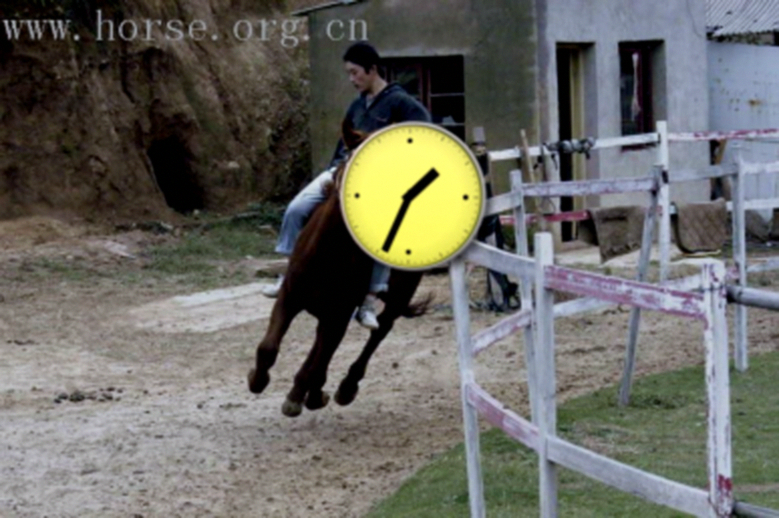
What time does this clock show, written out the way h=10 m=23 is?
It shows h=1 m=34
